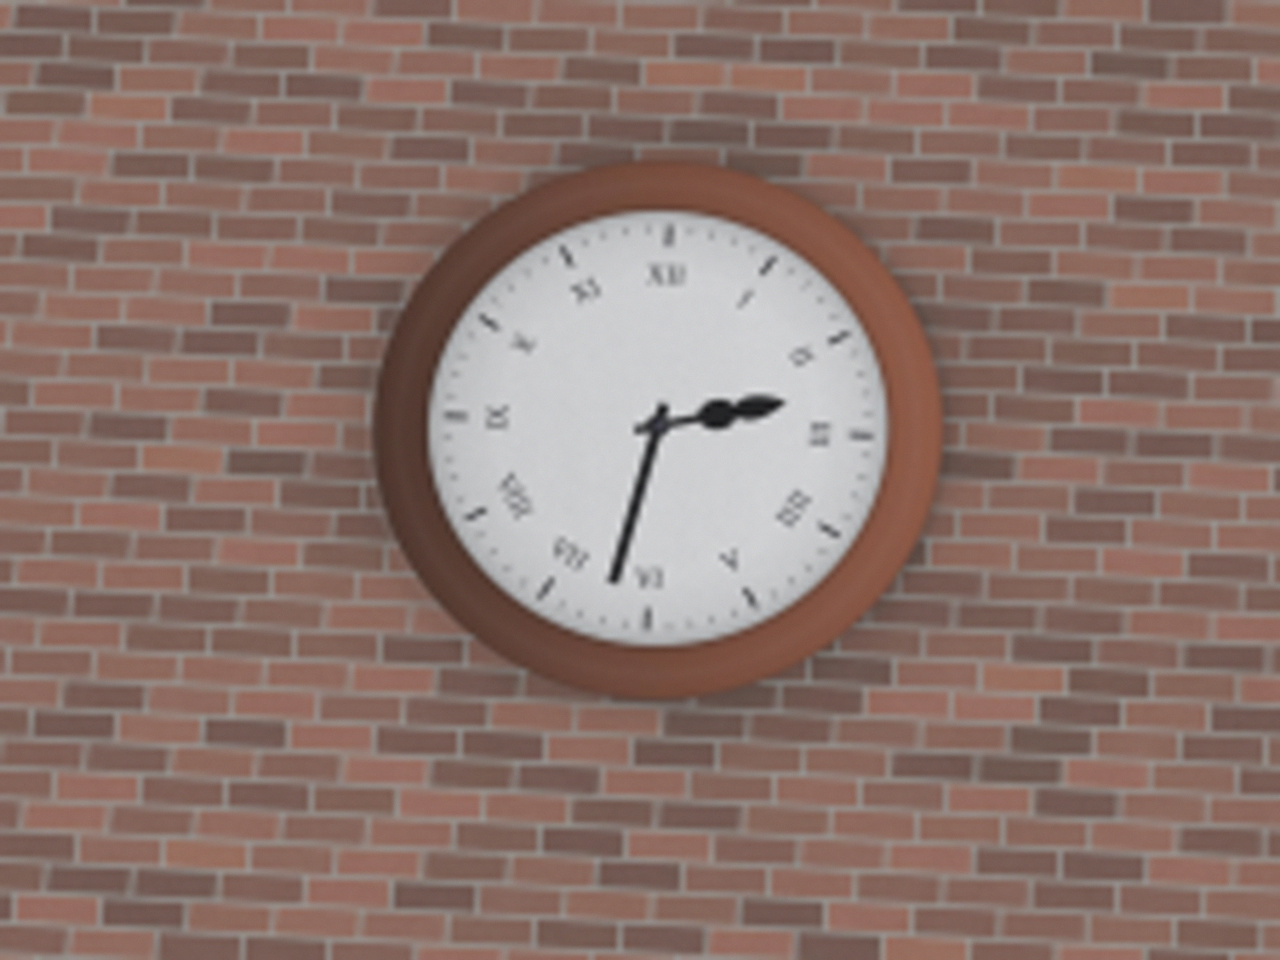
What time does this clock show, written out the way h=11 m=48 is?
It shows h=2 m=32
